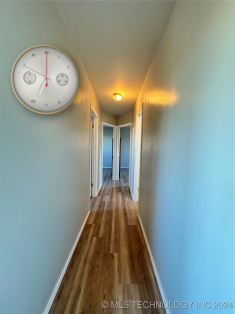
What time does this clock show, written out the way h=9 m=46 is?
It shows h=6 m=49
